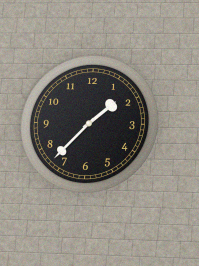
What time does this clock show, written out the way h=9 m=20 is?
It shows h=1 m=37
